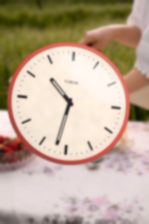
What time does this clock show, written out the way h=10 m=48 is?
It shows h=10 m=32
